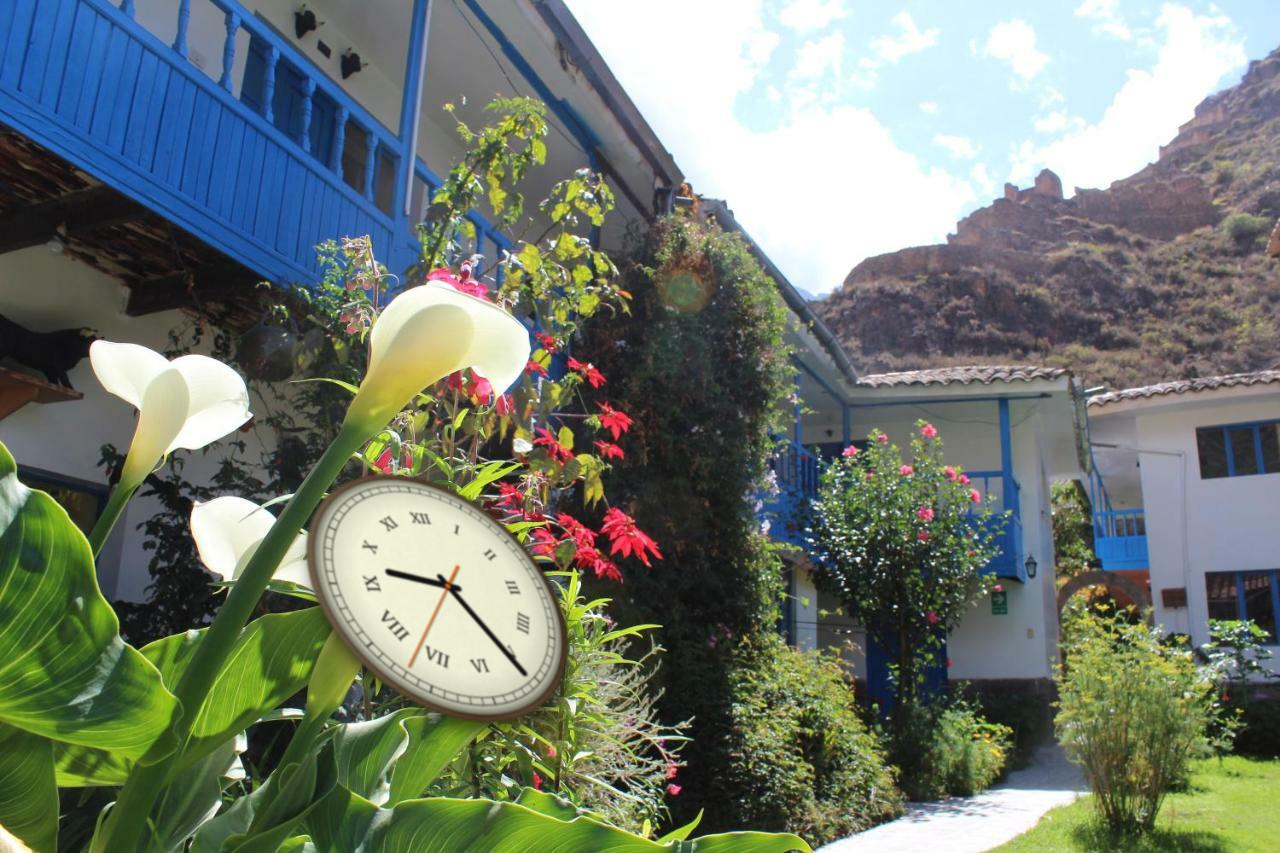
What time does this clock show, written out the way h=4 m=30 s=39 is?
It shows h=9 m=25 s=37
